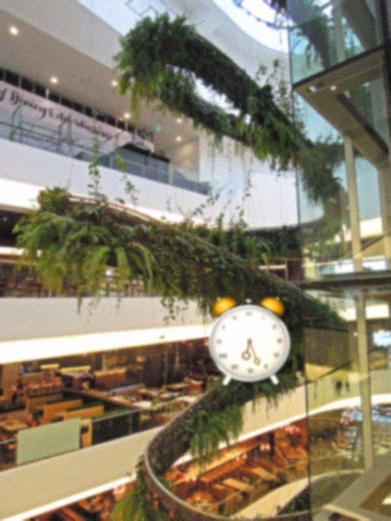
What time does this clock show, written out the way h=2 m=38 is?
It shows h=6 m=27
